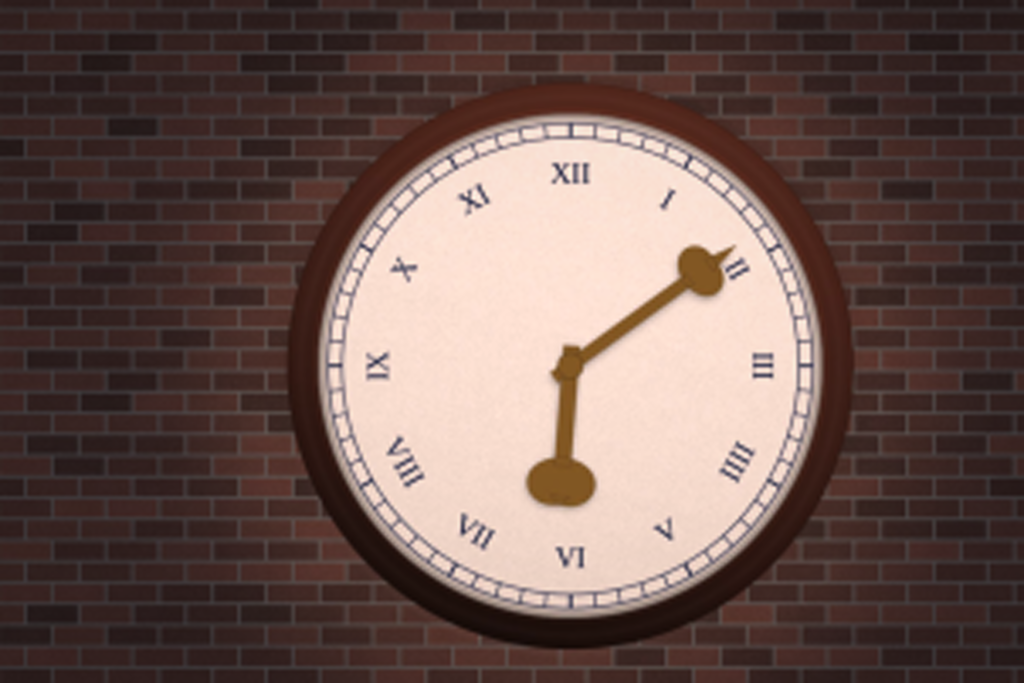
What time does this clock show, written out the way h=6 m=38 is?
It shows h=6 m=9
